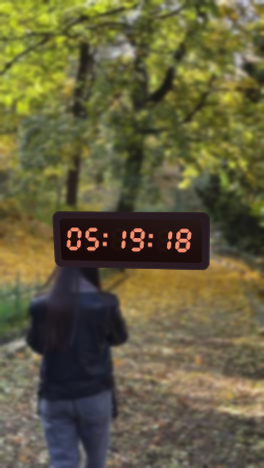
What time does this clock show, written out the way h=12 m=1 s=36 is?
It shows h=5 m=19 s=18
